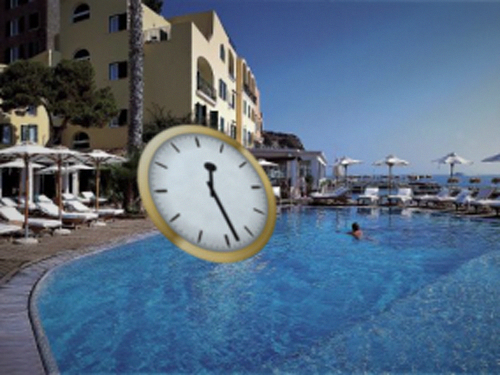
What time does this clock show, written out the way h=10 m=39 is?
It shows h=12 m=28
